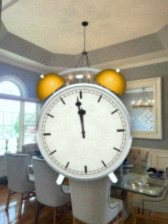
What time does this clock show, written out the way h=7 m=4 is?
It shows h=11 m=59
